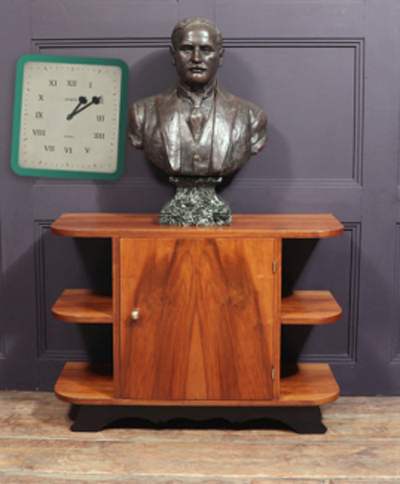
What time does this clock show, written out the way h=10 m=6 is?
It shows h=1 m=9
